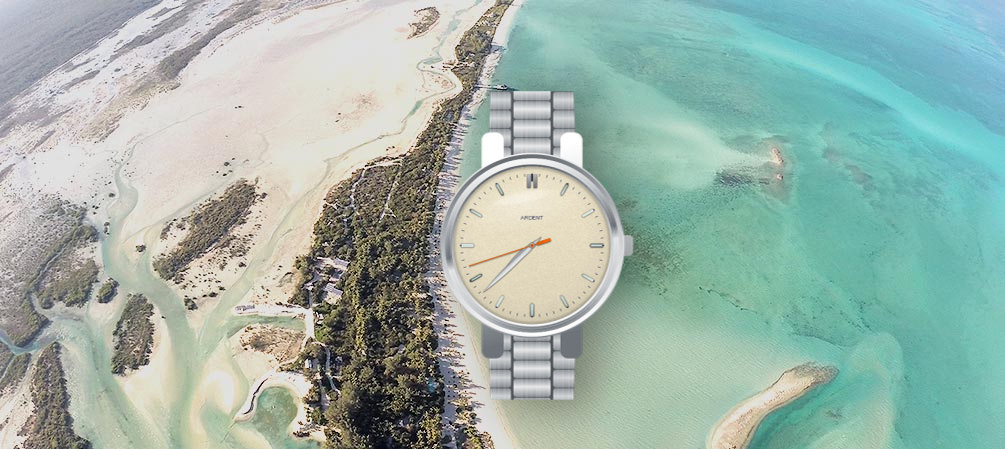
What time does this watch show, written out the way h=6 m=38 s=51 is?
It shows h=7 m=37 s=42
